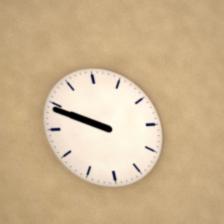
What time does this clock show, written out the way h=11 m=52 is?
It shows h=9 m=49
